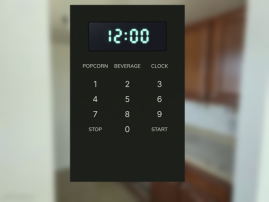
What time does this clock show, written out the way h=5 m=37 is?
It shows h=12 m=0
